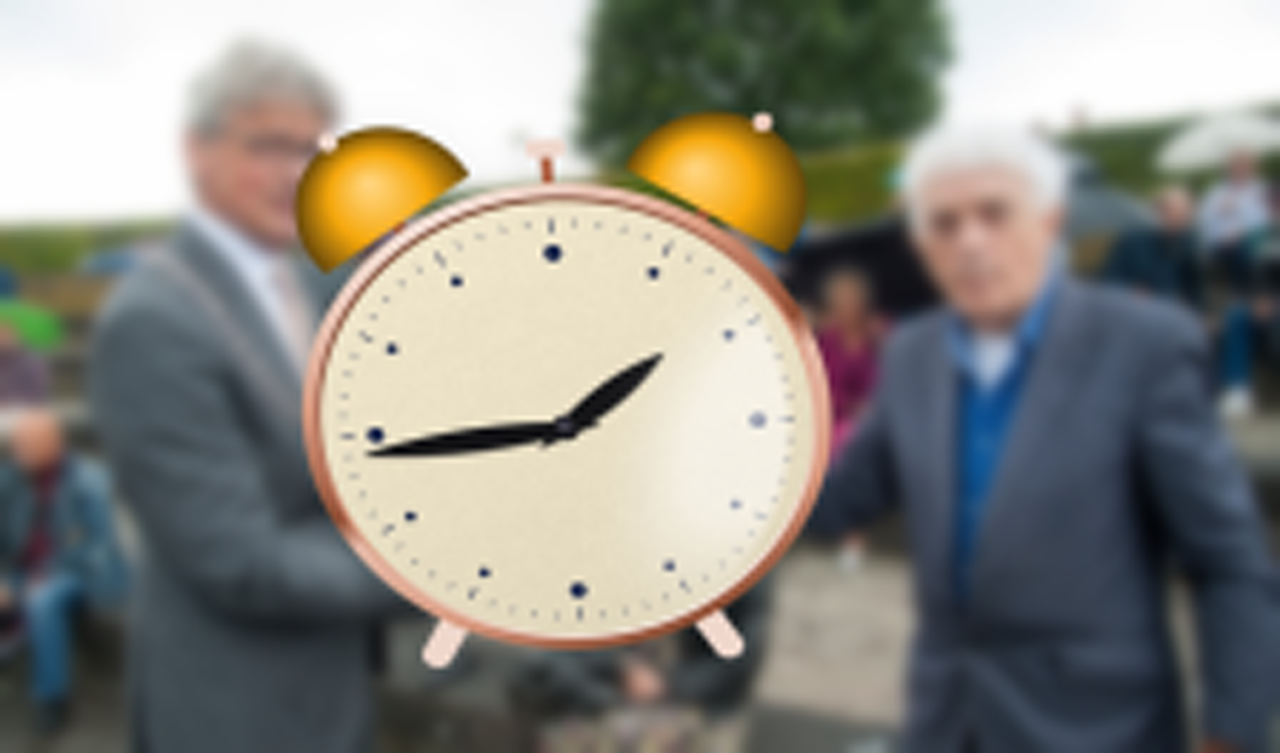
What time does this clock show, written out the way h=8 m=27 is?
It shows h=1 m=44
